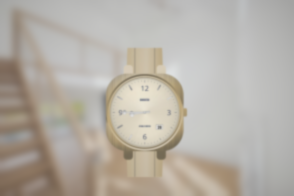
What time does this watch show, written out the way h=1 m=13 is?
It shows h=8 m=45
